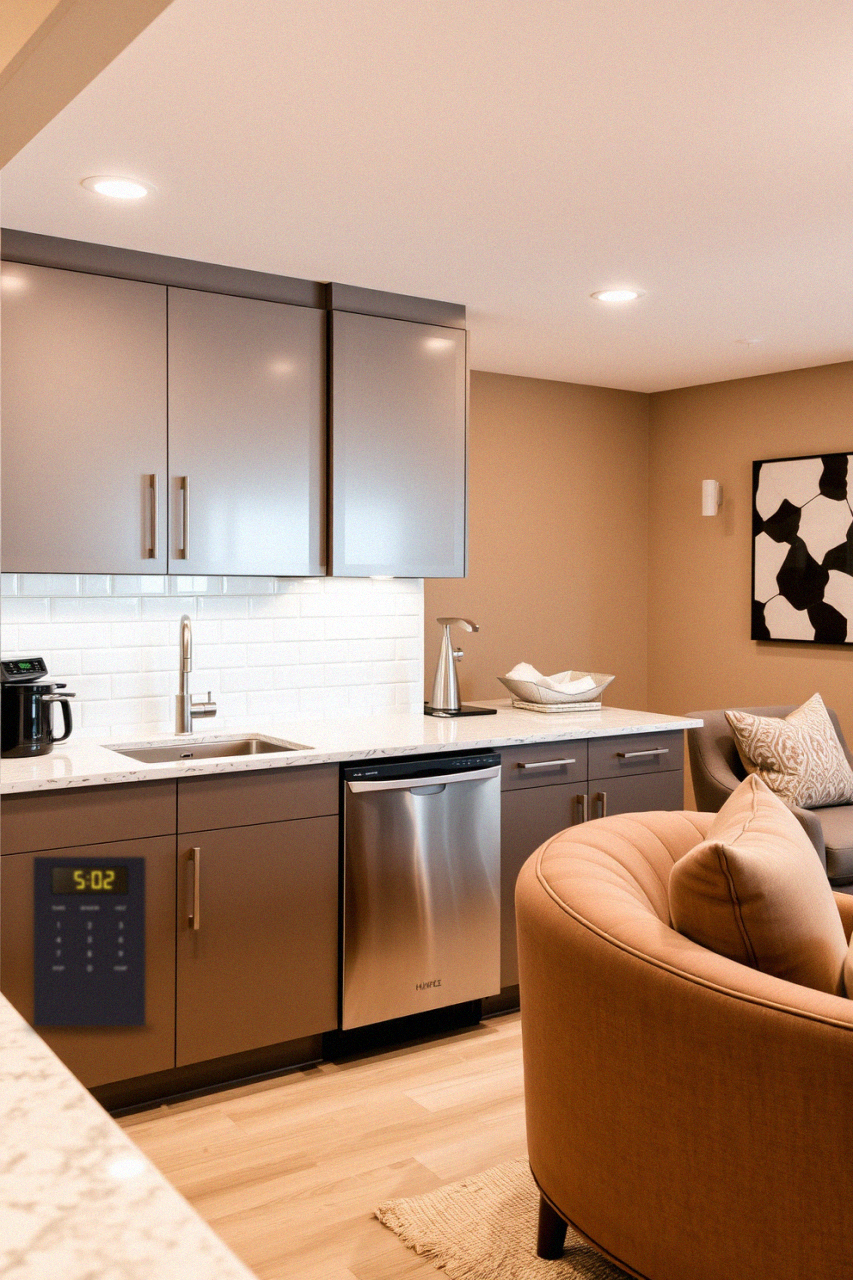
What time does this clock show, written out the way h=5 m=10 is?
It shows h=5 m=2
